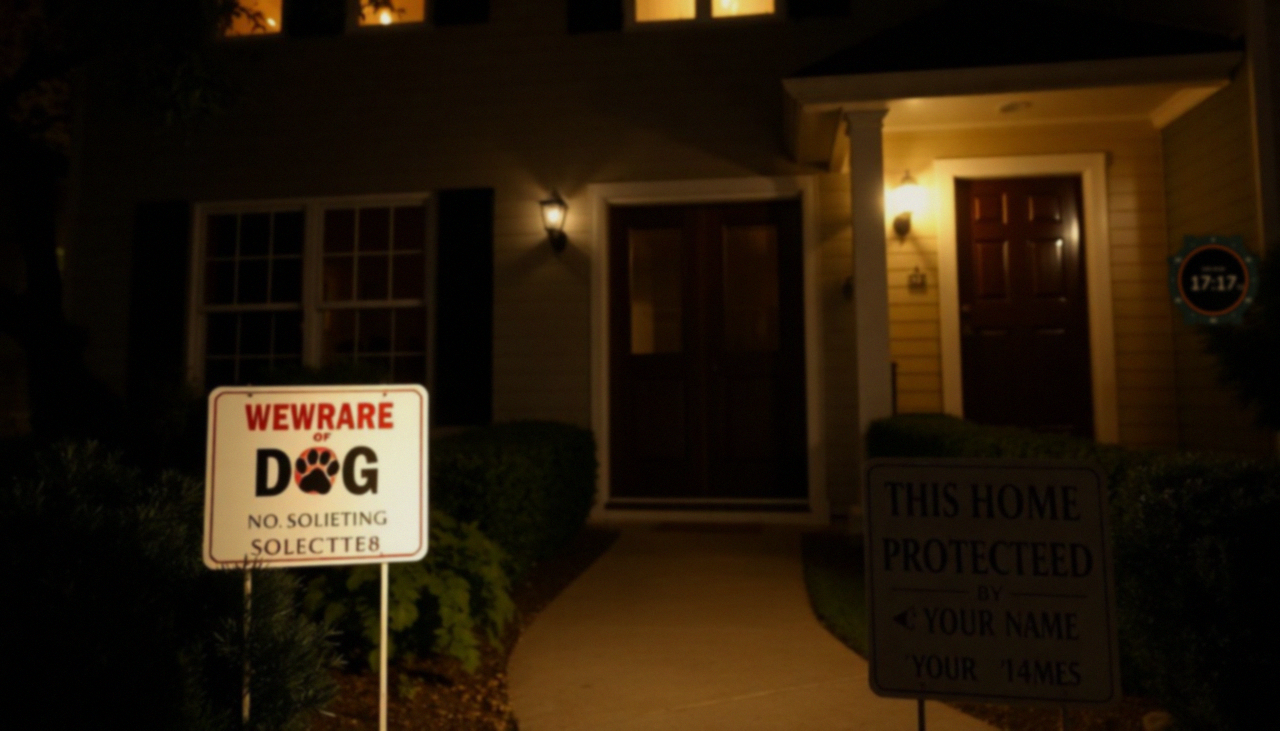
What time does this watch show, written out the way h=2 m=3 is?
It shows h=17 m=17
